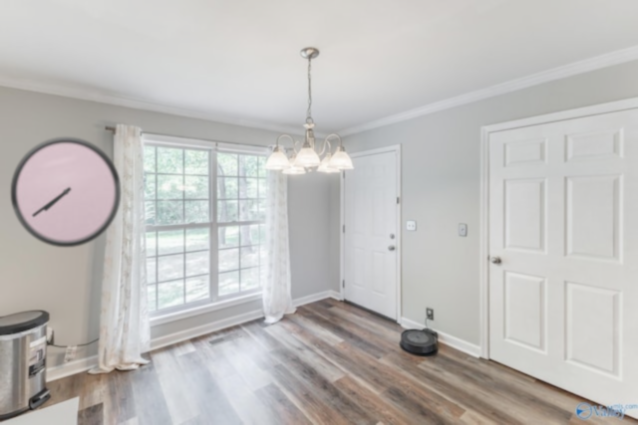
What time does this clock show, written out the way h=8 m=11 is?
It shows h=7 m=39
